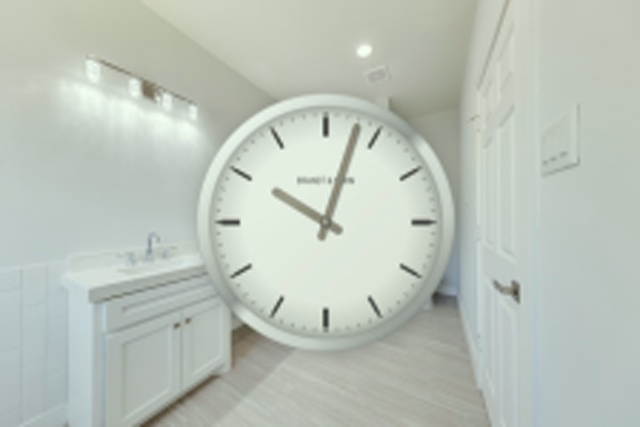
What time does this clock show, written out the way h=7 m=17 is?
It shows h=10 m=3
